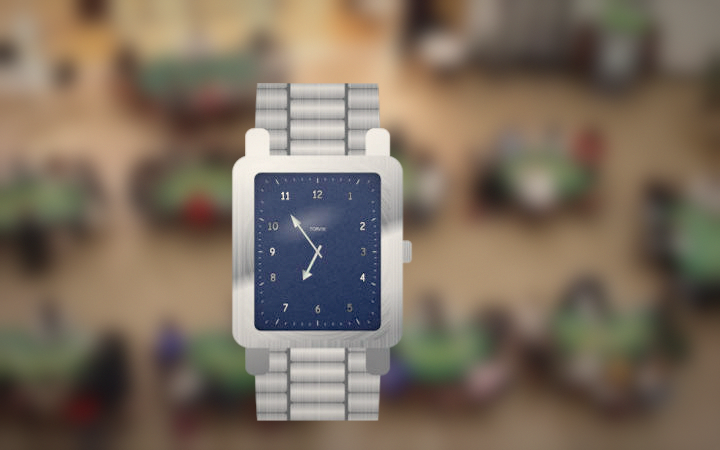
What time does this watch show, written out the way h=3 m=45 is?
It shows h=6 m=54
